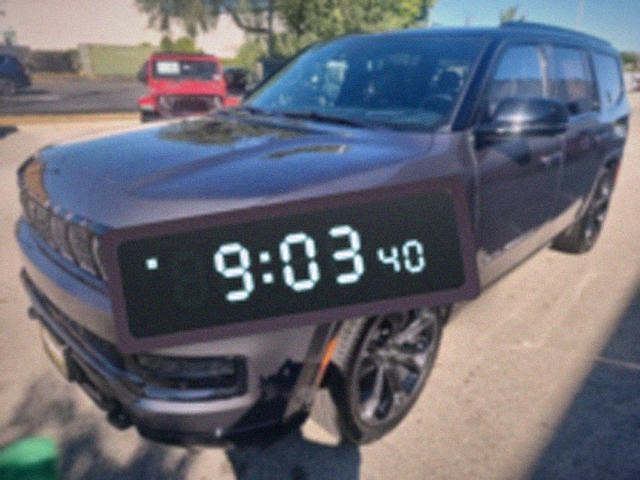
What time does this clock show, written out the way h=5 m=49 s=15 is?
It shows h=9 m=3 s=40
